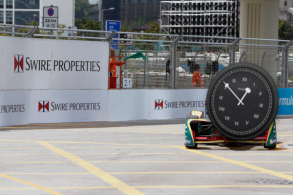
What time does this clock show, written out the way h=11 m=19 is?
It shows h=12 m=51
